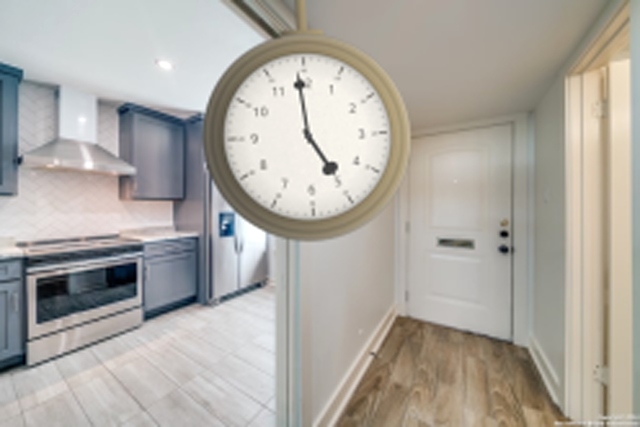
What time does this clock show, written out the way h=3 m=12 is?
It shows h=4 m=59
